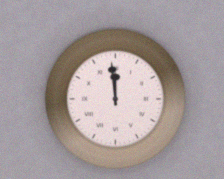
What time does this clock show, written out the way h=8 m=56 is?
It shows h=11 m=59
